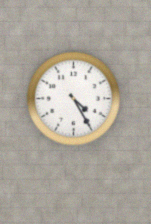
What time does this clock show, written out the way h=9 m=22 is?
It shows h=4 m=25
